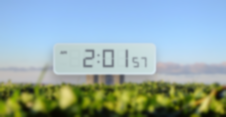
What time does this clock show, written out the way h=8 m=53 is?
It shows h=2 m=1
